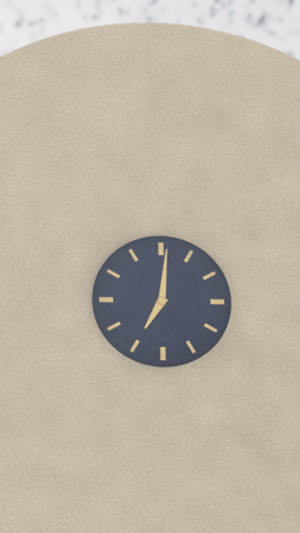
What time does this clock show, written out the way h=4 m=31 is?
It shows h=7 m=1
